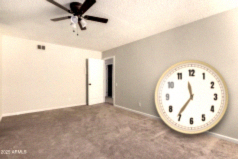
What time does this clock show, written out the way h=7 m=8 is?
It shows h=11 m=36
